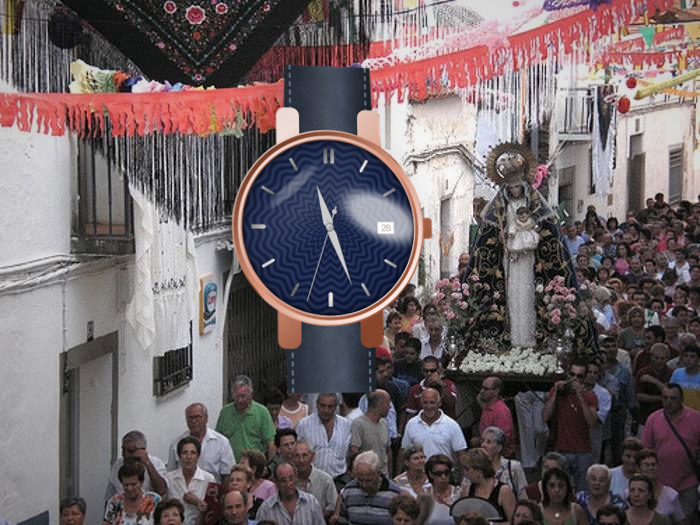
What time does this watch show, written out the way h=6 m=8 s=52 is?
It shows h=11 m=26 s=33
